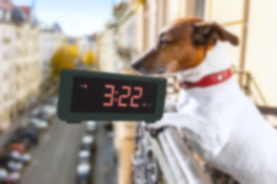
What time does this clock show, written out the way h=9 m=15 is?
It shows h=3 m=22
